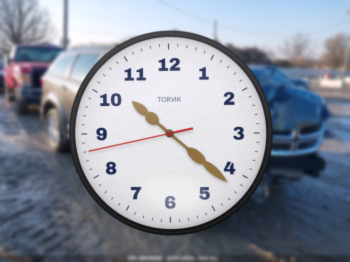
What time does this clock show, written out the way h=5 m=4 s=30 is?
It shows h=10 m=21 s=43
